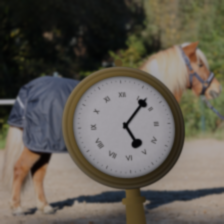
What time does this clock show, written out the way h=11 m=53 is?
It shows h=5 m=7
